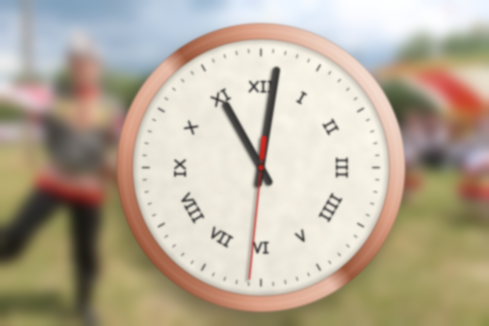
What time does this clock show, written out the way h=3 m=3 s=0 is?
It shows h=11 m=1 s=31
